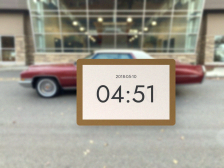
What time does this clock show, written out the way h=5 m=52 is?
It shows h=4 m=51
